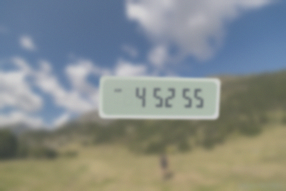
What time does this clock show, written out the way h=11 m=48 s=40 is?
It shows h=4 m=52 s=55
